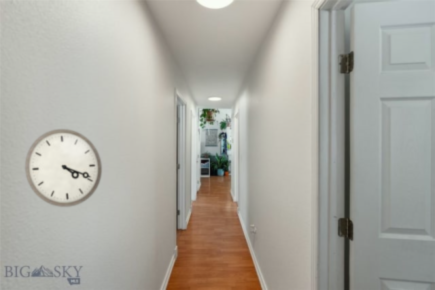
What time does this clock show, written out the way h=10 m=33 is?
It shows h=4 m=19
